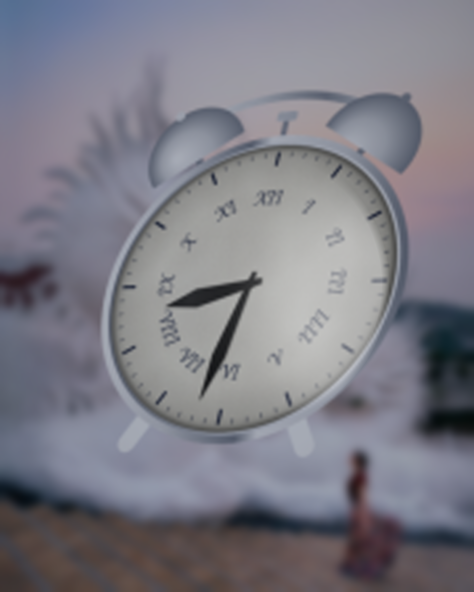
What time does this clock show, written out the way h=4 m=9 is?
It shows h=8 m=32
